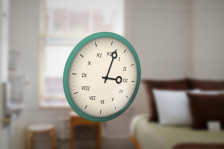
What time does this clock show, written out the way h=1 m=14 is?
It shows h=3 m=2
